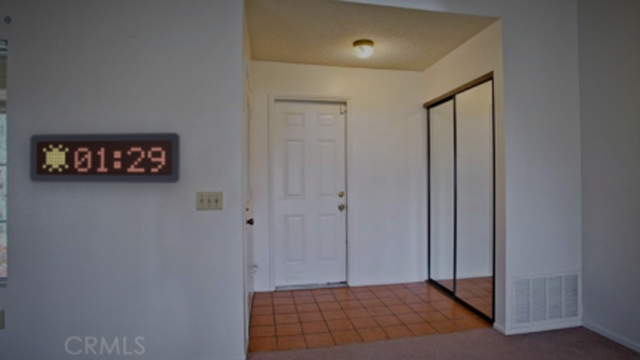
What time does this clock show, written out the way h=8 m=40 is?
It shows h=1 m=29
